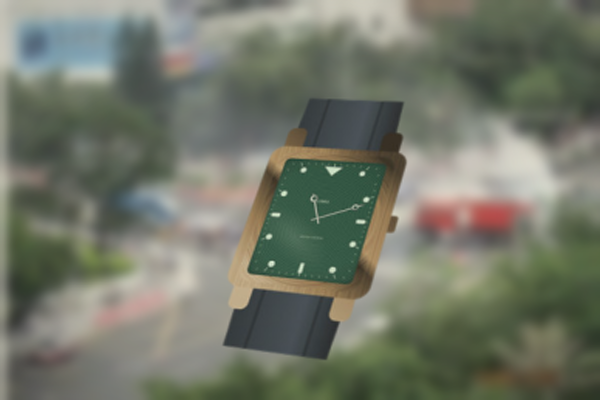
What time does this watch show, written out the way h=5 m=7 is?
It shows h=11 m=11
